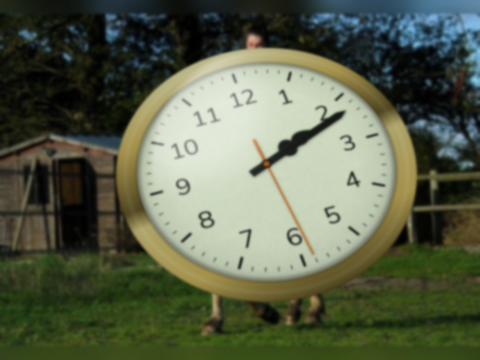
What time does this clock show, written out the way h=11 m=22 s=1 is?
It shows h=2 m=11 s=29
